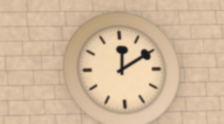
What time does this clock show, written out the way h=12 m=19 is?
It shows h=12 m=10
